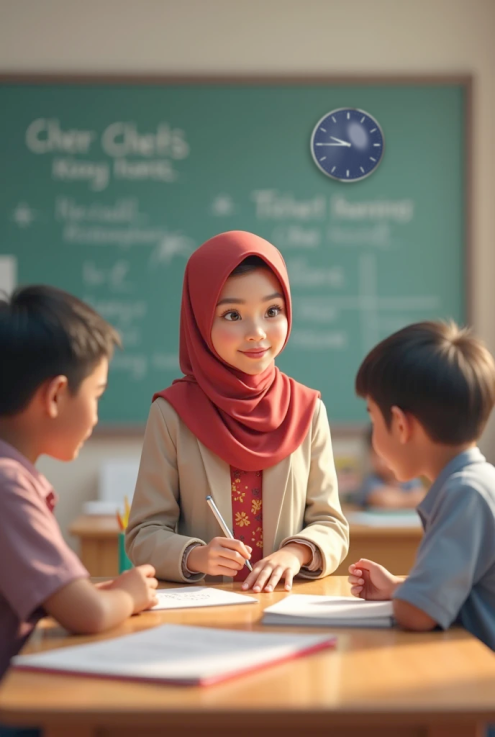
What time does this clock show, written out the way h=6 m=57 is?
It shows h=9 m=45
